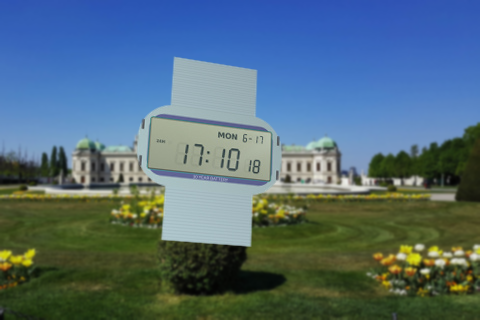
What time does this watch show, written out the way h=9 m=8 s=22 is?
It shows h=17 m=10 s=18
